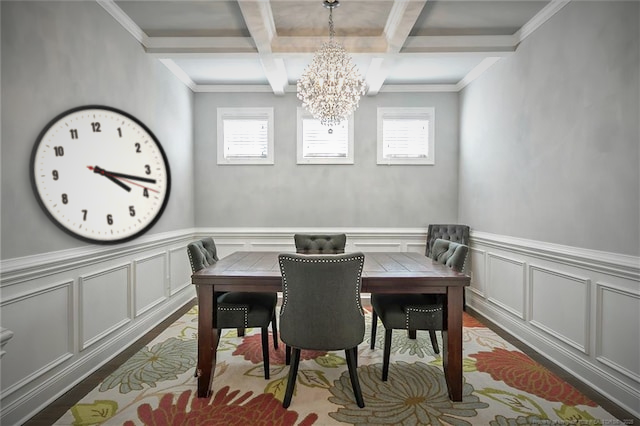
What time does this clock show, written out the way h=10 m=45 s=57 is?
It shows h=4 m=17 s=19
